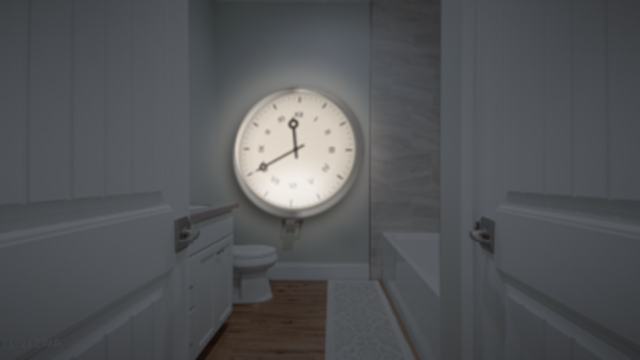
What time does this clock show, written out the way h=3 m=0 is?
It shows h=11 m=40
